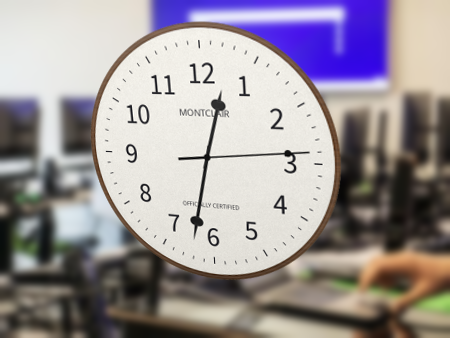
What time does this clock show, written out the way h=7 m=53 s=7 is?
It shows h=12 m=32 s=14
